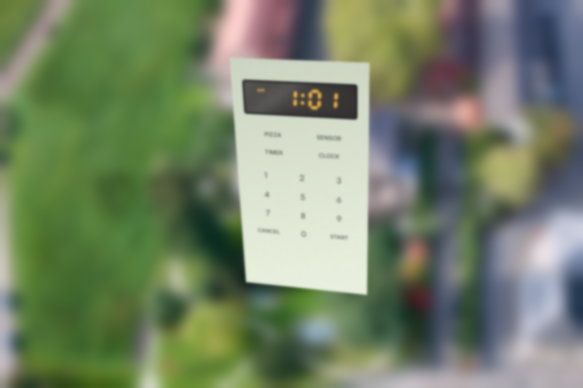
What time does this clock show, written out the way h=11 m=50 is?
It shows h=1 m=1
